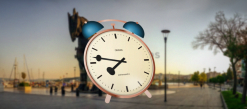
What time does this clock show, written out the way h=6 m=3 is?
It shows h=7 m=47
